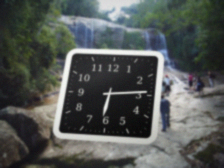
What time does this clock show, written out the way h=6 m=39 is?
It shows h=6 m=14
